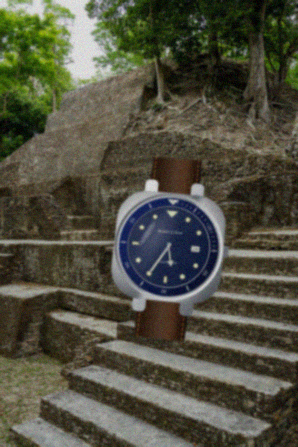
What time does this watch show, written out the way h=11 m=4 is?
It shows h=5 m=35
